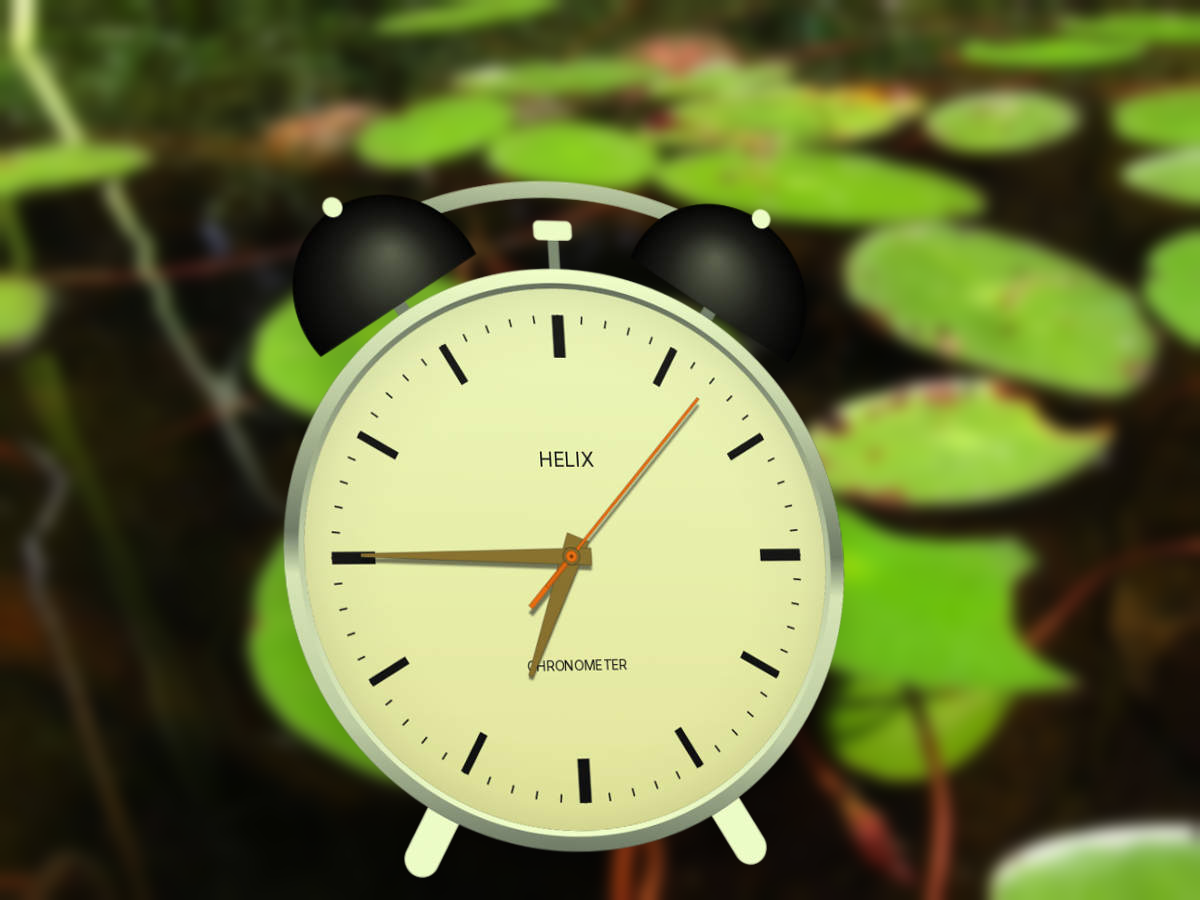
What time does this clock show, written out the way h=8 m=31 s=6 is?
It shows h=6 m=45 s=7
